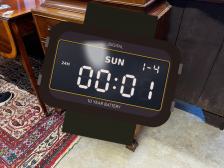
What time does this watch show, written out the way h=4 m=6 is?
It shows h=0 m=1
